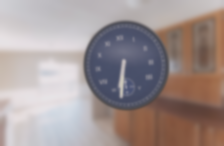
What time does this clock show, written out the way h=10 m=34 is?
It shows h=6 m=32
